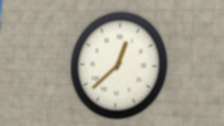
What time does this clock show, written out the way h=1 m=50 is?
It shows h=12 m=38
